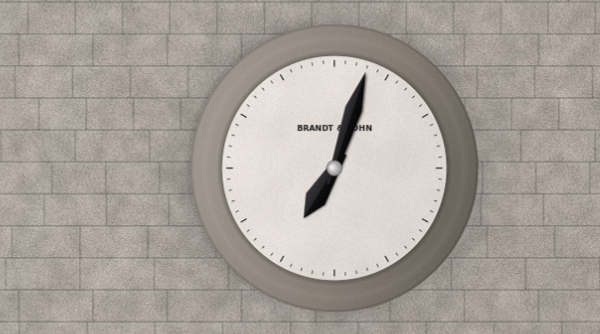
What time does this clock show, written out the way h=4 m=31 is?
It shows h=7 m=3
